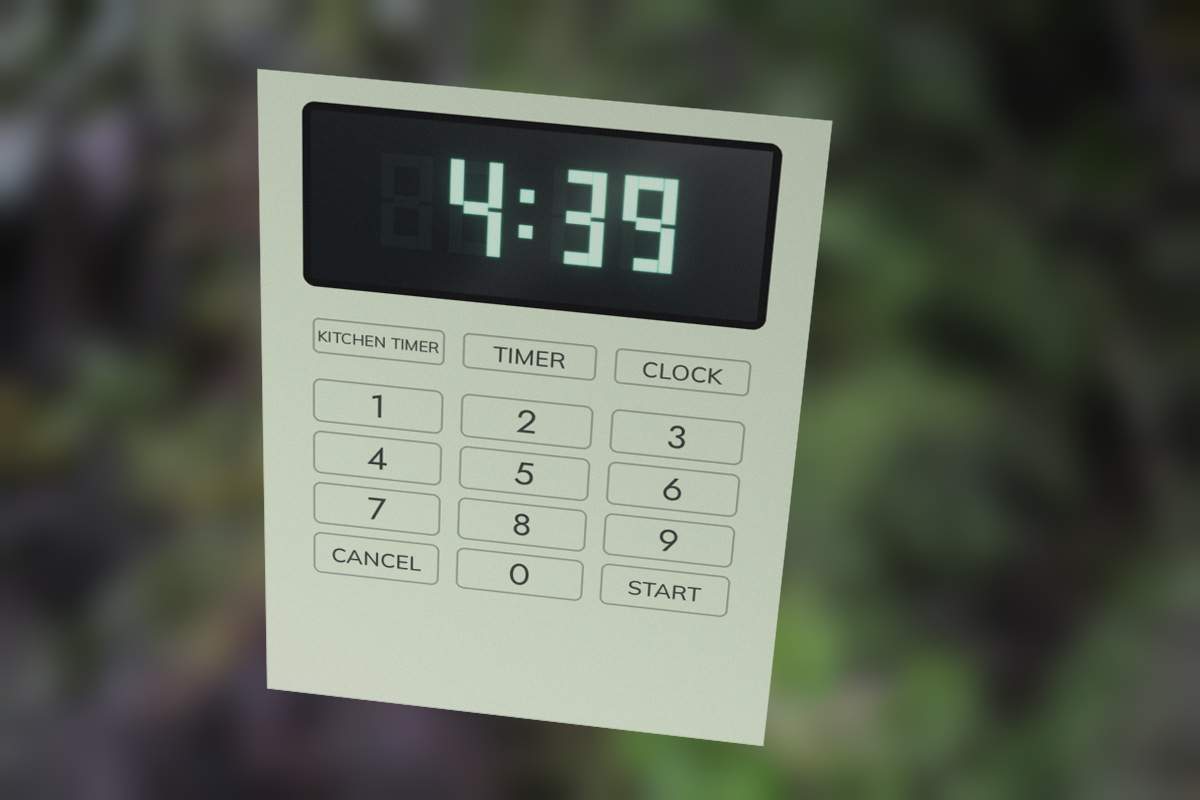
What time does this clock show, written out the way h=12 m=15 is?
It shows h=4 m=39
